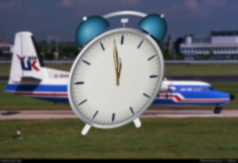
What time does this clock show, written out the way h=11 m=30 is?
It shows h=11 m=58
